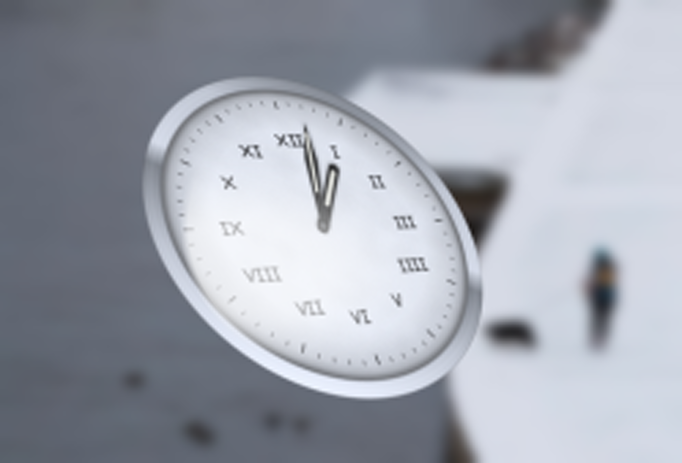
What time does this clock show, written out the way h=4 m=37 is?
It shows h=1 m=2
